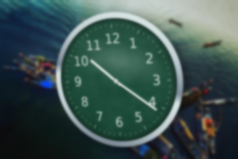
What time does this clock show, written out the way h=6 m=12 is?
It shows h=10 m=21
